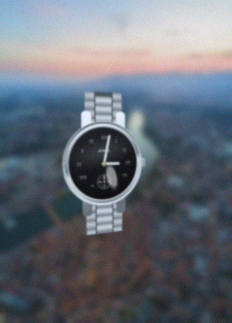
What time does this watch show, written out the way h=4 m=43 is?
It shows h=3 m=2
